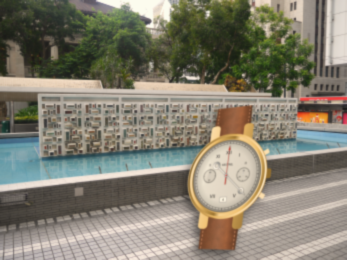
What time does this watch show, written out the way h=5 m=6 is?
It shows h=10 m=22
